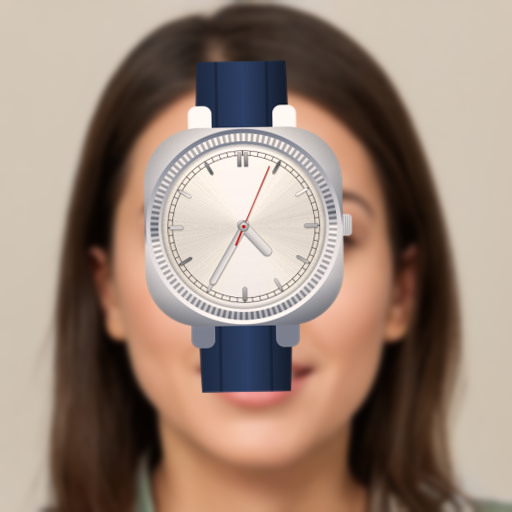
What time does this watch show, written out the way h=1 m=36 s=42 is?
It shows h=4 m=35 s=4
